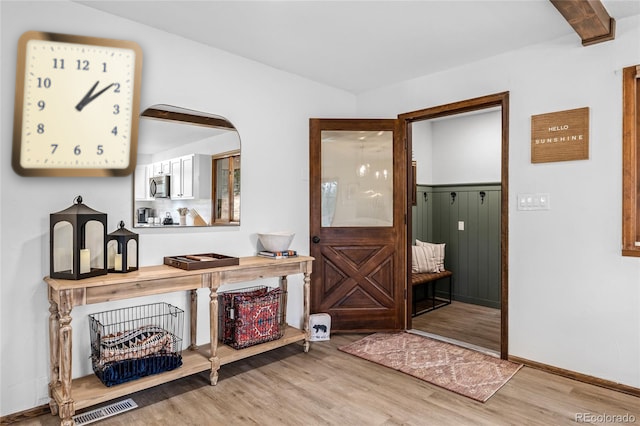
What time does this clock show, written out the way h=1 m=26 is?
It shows h=1 m=9
